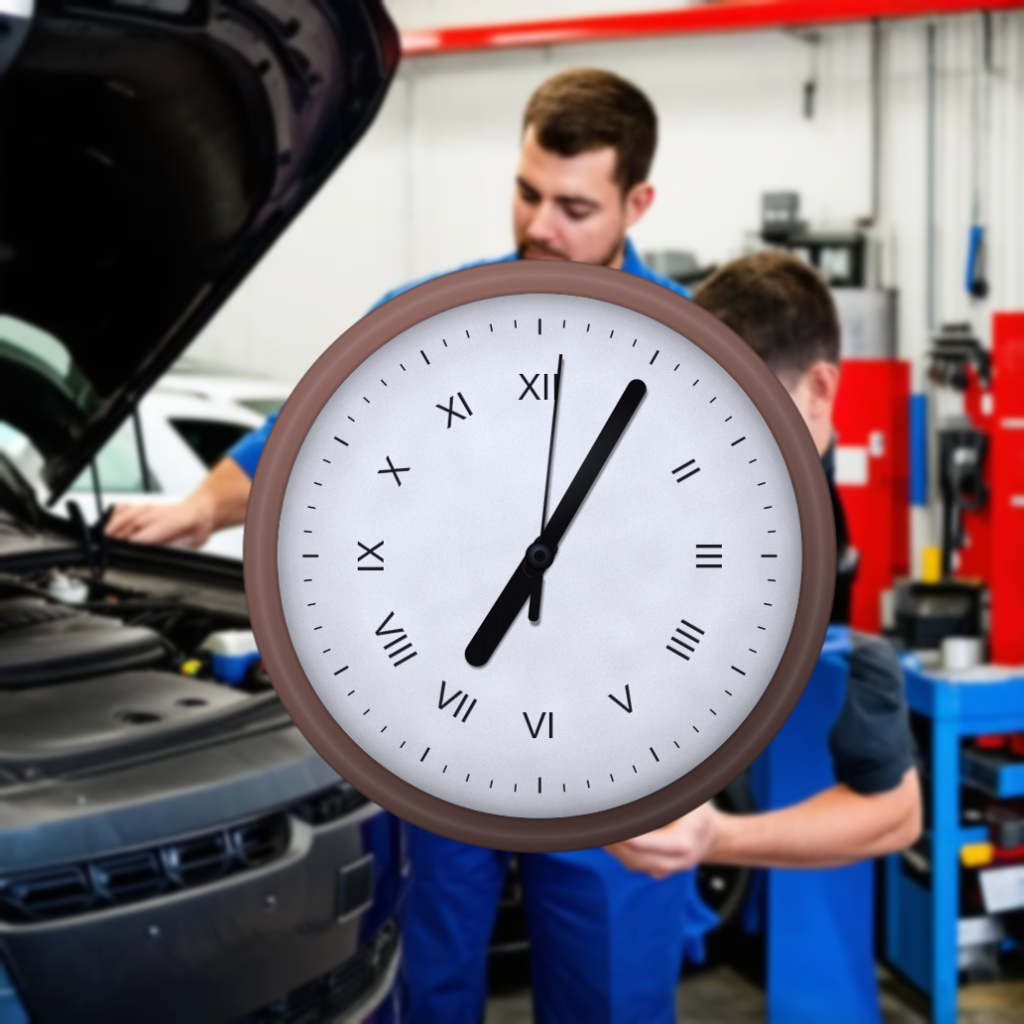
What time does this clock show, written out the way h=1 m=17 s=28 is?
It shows h=7 m=5 s=1
